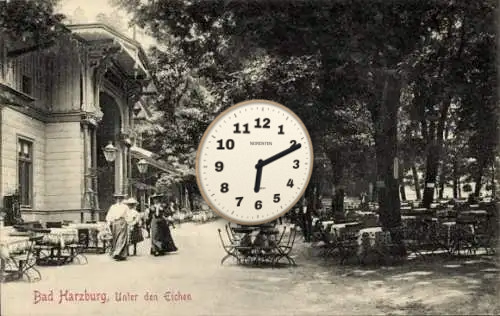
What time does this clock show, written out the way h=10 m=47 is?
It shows h=6 m=11
